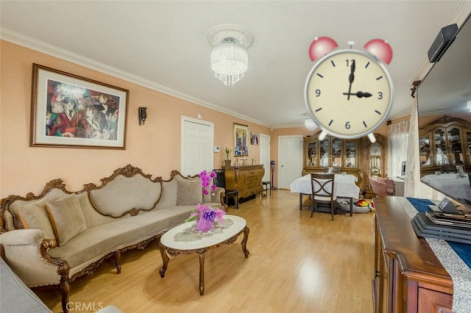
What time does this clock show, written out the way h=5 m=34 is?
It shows h=3 m=1
